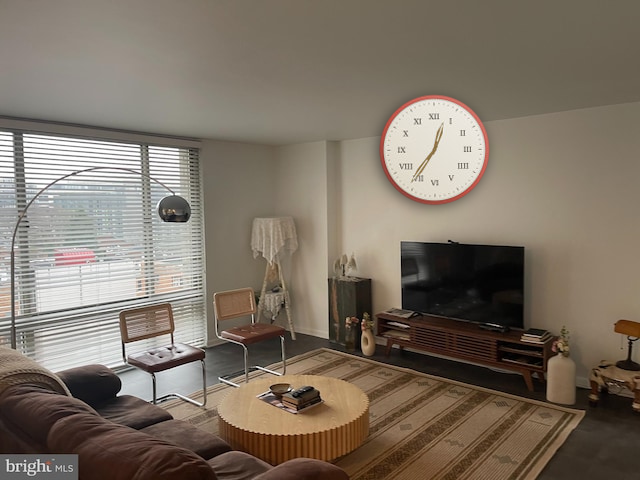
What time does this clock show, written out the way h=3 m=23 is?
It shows h=12 m=36
